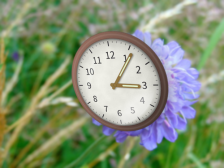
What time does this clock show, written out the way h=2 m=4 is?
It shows h=3 m=6
